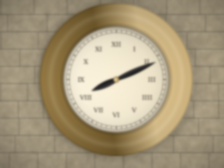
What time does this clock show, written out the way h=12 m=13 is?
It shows h=8 m=11
